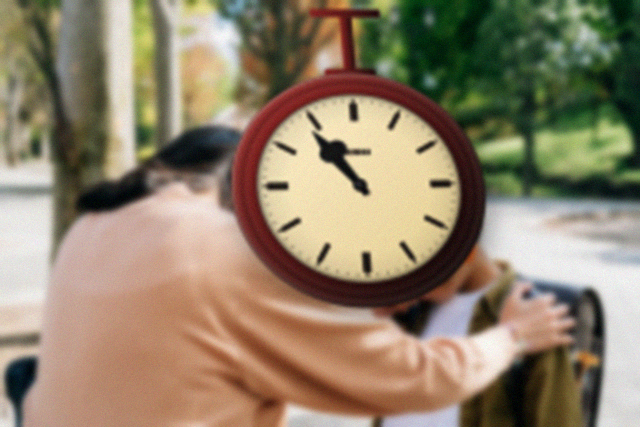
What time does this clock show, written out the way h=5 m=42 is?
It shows h=10 m=54
